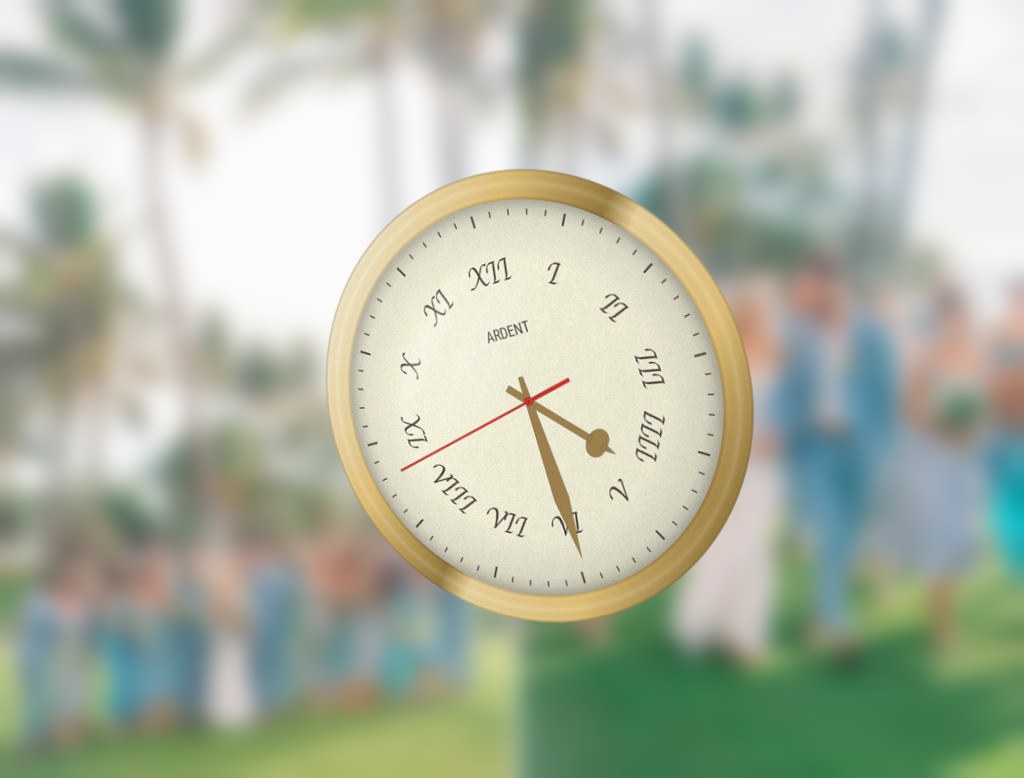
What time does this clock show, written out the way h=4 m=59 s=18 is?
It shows h=4 m=29 s=43
